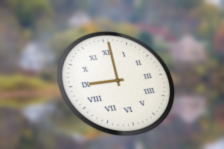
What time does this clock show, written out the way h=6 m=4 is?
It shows h=9 m=1
